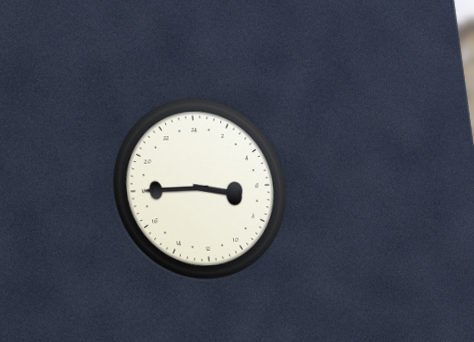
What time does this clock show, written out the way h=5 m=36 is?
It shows h=6 m=45
